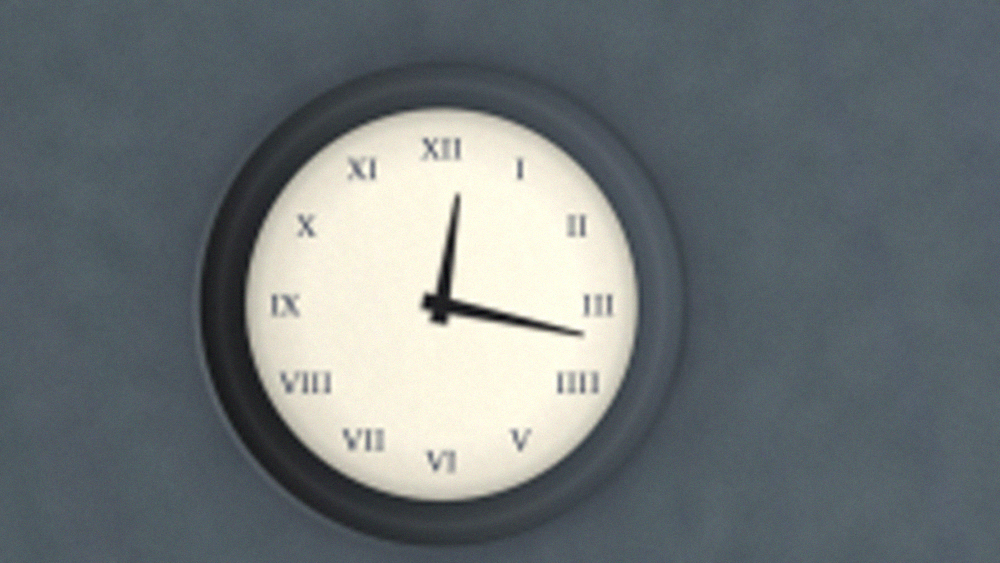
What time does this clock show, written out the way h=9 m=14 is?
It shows h=12 m=17
